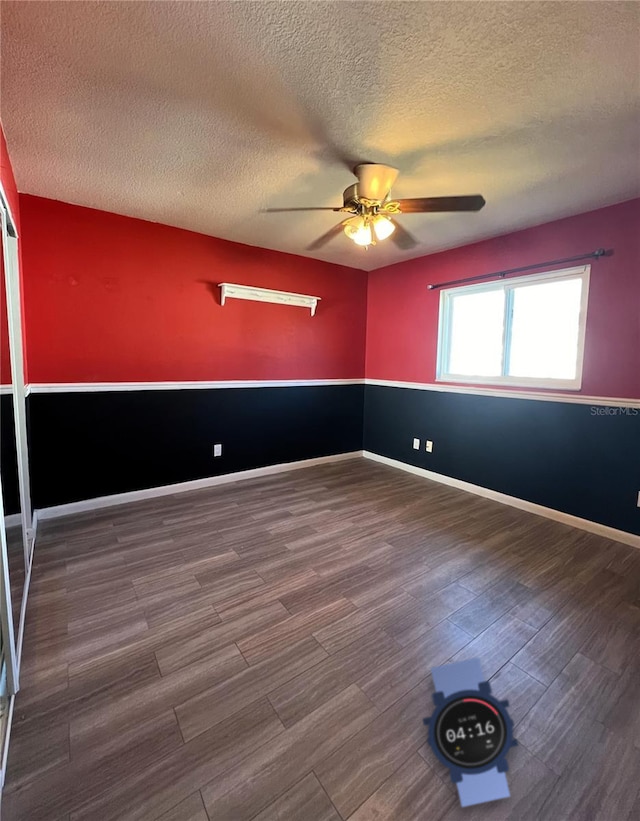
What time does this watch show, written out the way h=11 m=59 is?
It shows h=4 m=16
